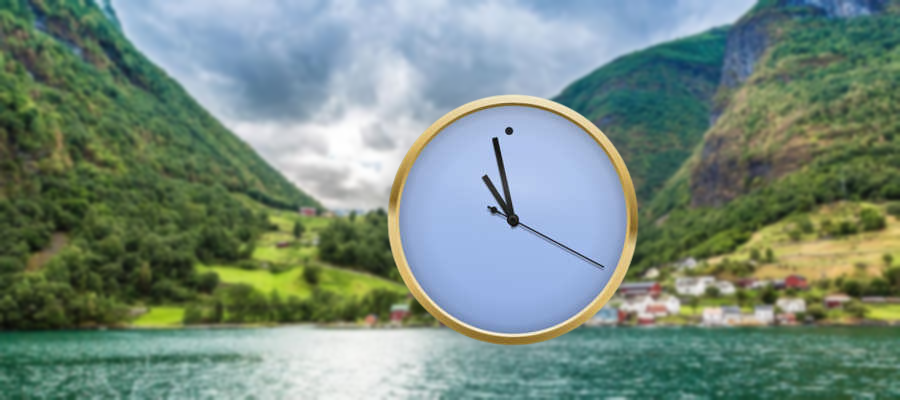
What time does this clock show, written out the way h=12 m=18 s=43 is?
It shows h=10 m=58 s=20
